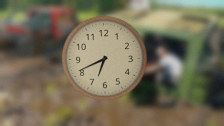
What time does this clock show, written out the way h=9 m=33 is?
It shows h=6 m=41
